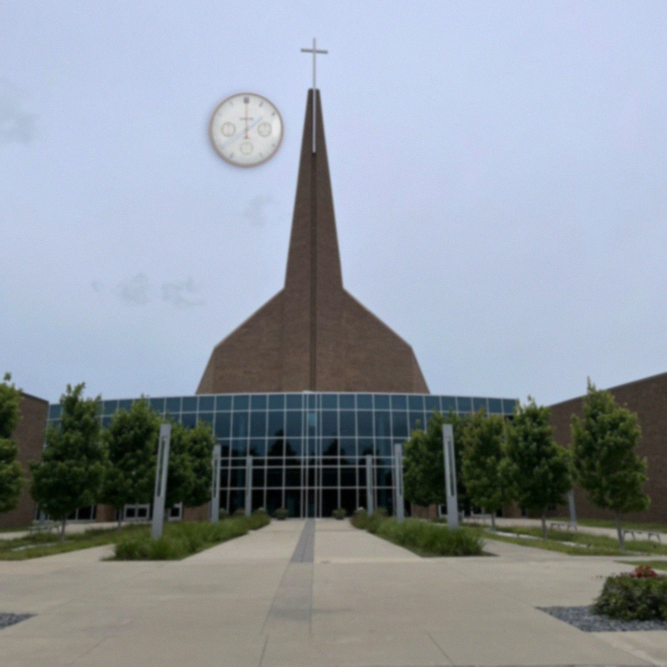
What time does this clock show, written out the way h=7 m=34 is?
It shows h=1 m=39
